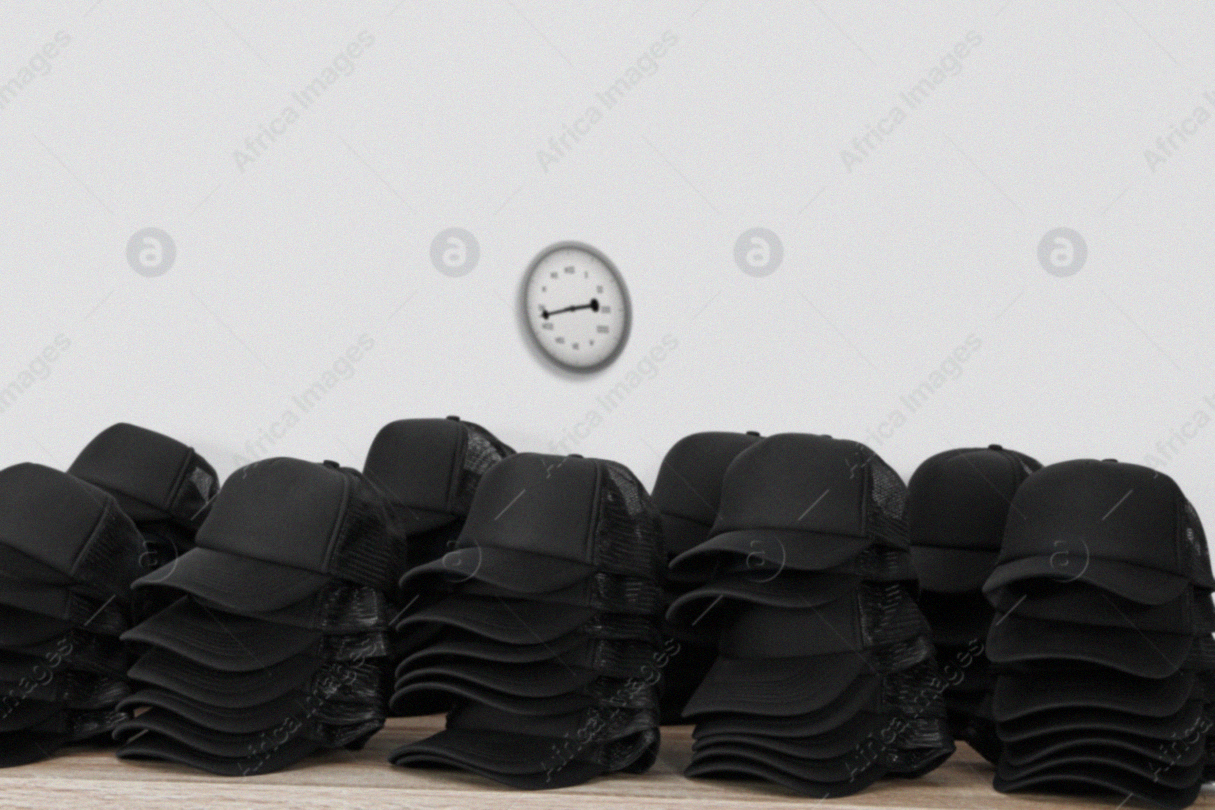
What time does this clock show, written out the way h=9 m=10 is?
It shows h=2 m=43
